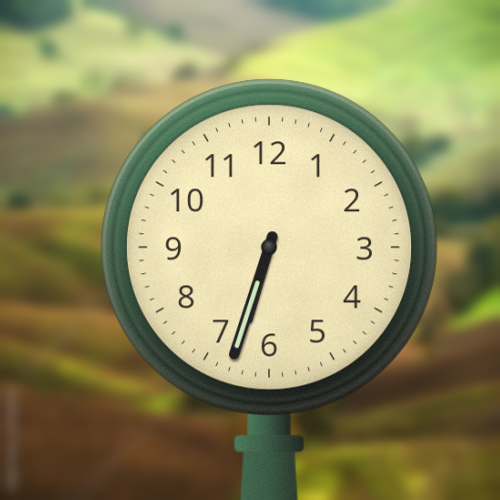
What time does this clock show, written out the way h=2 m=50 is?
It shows h=6 m=33
